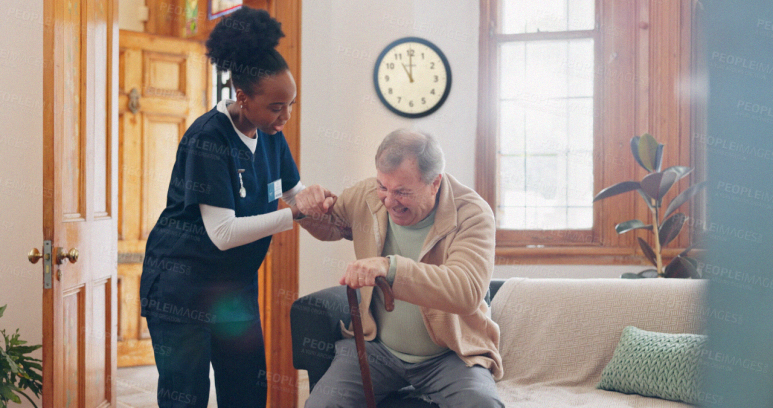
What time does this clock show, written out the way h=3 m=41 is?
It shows h=11 m=0
